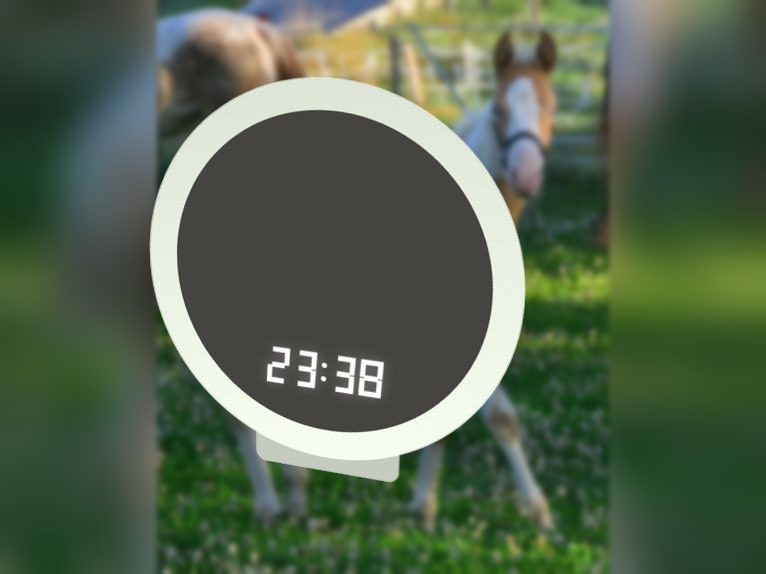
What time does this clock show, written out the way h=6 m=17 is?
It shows h=23 m=38
